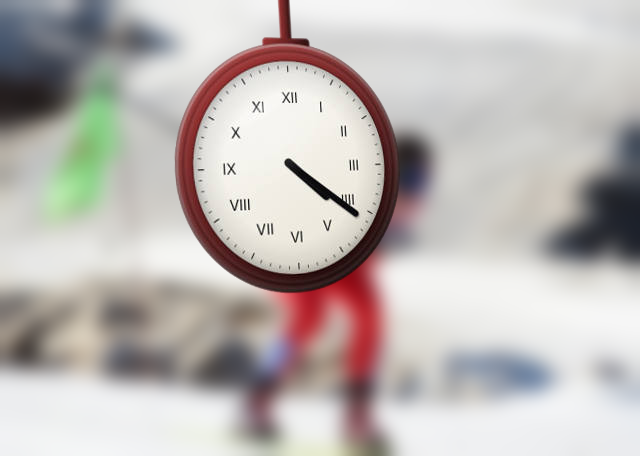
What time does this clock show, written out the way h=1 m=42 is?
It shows h=4 m=21
